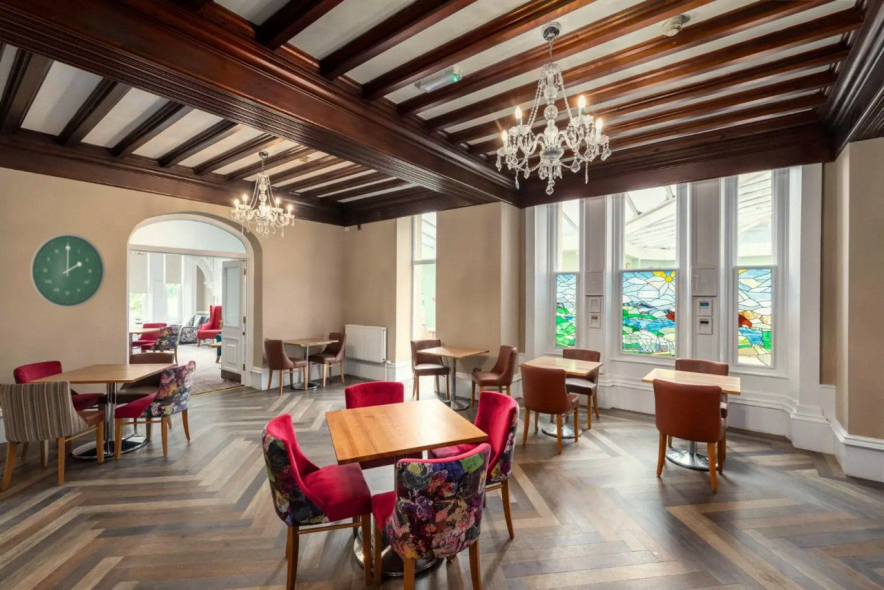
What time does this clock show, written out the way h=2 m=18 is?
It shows h=2 m=0
